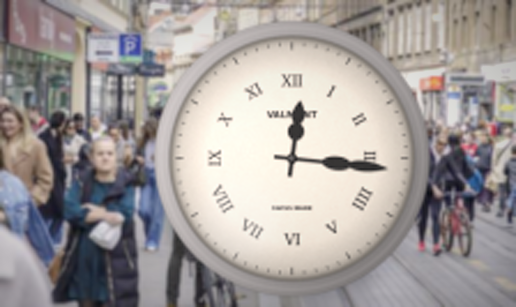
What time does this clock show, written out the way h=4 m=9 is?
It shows h=12 m=16
